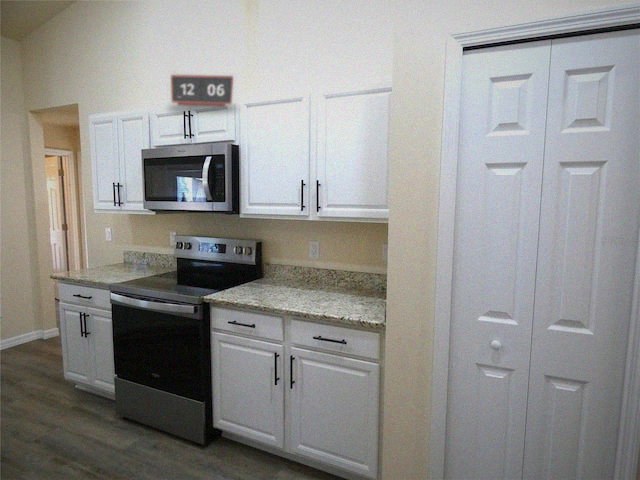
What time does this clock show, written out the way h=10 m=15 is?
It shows h=12 m=6
